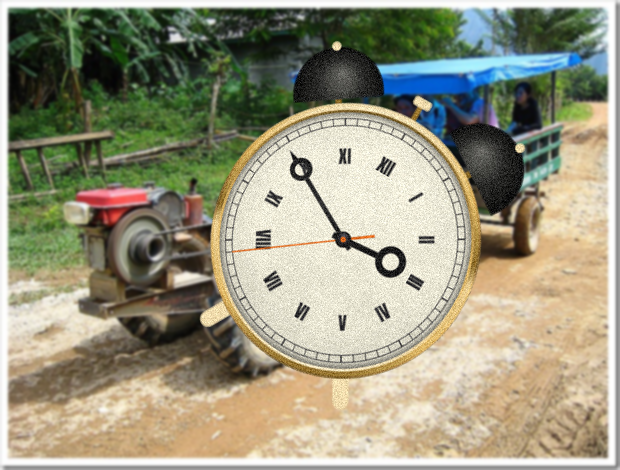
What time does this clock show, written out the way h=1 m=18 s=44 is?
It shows h=2 m=49 s=39
